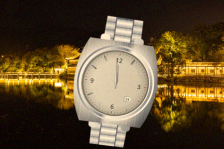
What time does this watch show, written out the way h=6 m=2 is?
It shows h=11 m=59
